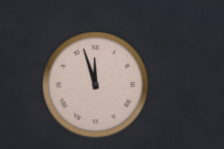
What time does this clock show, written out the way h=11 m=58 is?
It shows h=11 m=57
